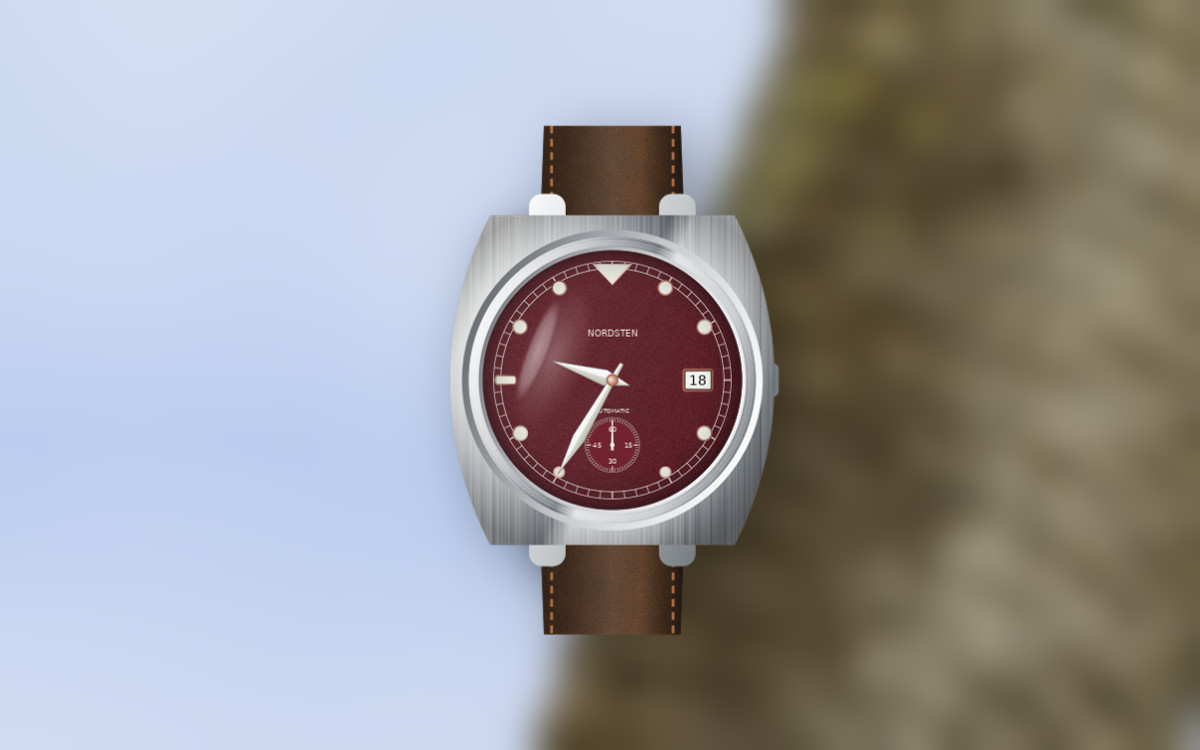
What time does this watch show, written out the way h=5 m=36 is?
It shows h=9 m=35
